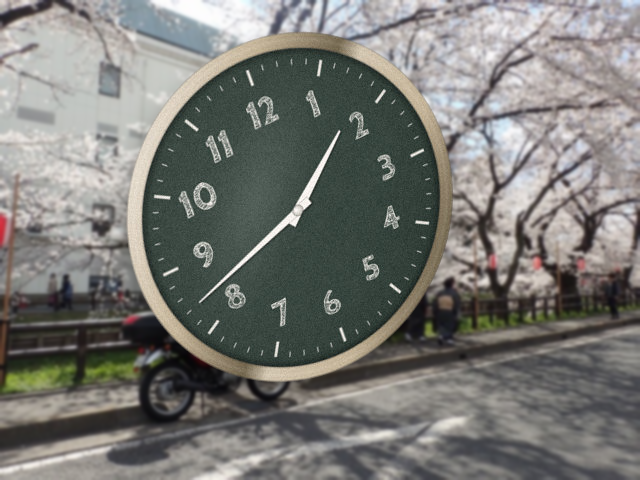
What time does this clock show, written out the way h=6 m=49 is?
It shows h=1 m=42
